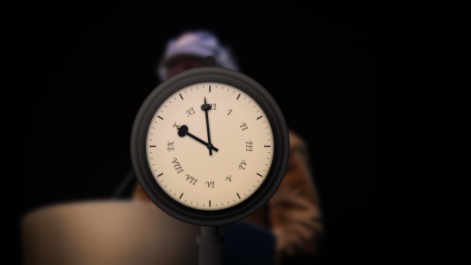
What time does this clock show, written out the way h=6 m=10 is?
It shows h=9 m=59
